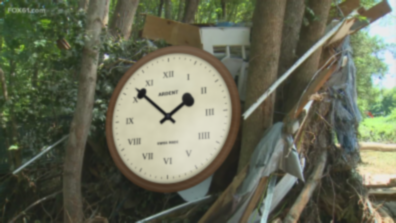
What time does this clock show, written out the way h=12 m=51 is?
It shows h=1 m=52
